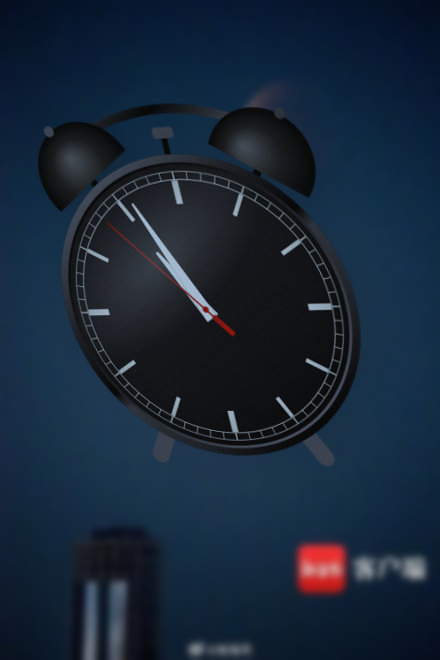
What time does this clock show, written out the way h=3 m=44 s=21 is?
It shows h=10 m=55 s=53
